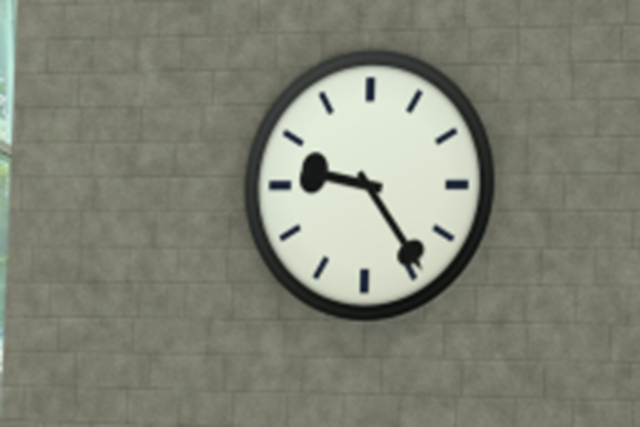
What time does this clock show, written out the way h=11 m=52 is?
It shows h=9 m=24
